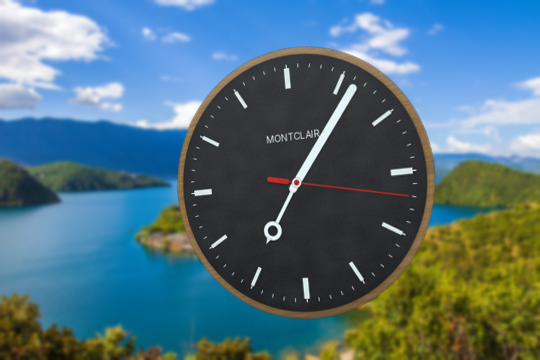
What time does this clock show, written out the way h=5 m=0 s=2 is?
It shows h=7 m=6 s=17
